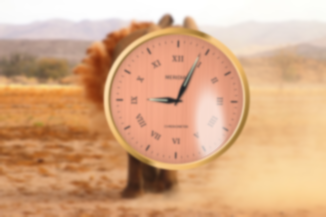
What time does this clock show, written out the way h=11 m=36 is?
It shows h=9 m=4
